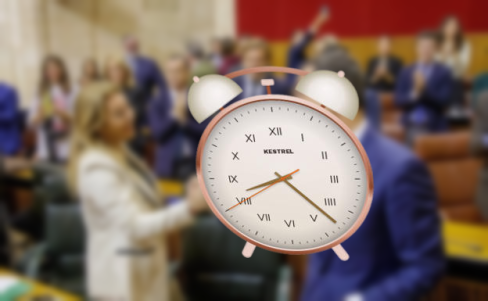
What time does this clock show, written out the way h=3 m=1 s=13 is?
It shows h=8 m=22 s=40
